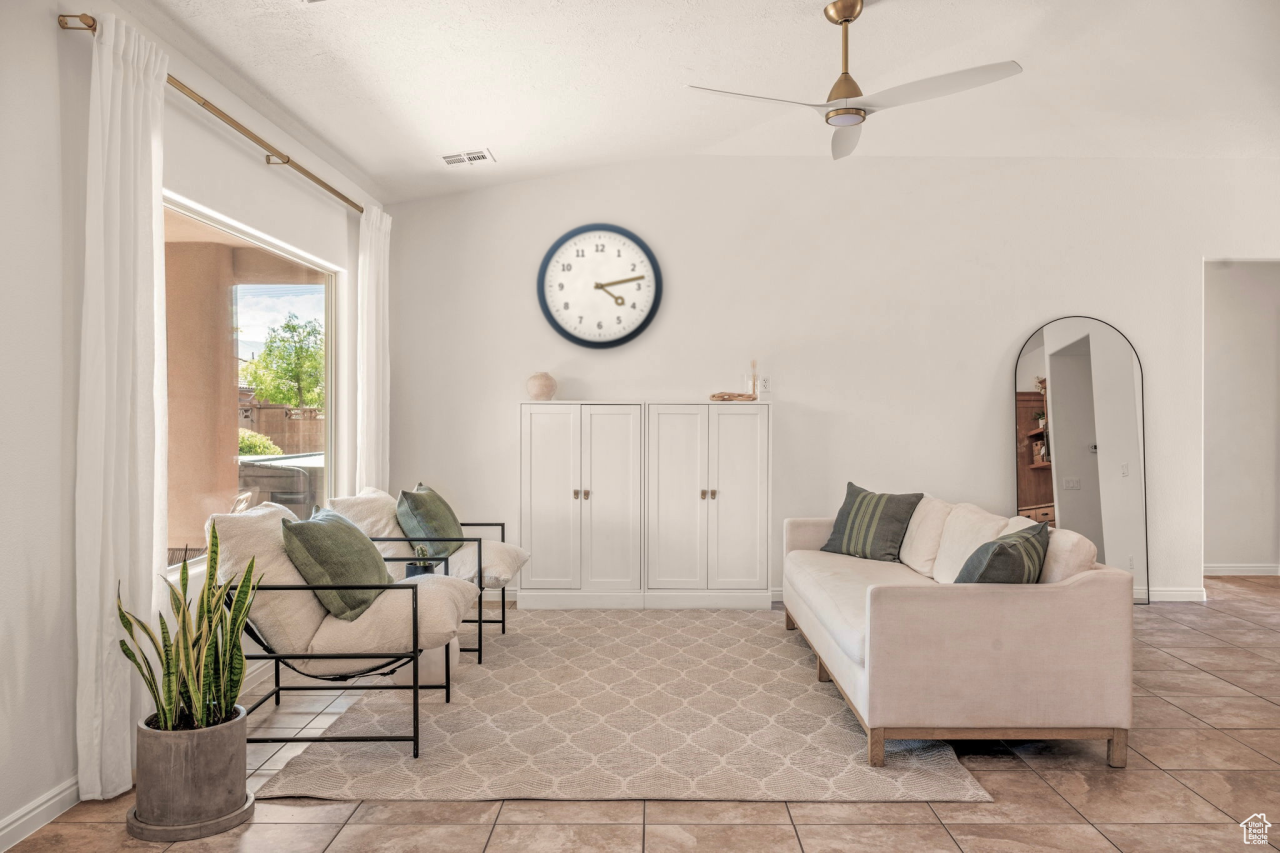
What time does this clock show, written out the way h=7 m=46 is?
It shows h=4 m=13
